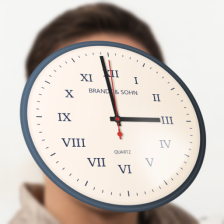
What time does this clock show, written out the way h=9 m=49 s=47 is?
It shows h=2 m=59 s=0
